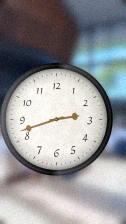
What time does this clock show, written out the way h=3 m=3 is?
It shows h=2 m=42
